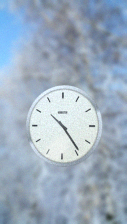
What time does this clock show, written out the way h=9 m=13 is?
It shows h=10 m=24
